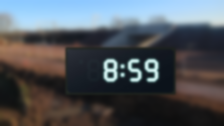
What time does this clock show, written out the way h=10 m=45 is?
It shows h=8 m=59
